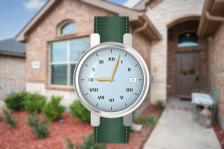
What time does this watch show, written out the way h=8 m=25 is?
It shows h=9 m=3
